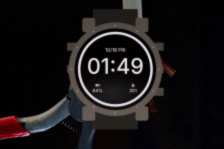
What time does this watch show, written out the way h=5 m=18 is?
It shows h=1 m=49
